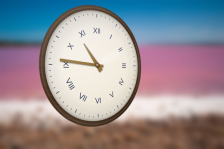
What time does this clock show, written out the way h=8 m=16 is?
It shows h=10 m=46
